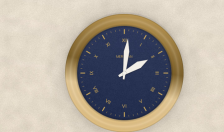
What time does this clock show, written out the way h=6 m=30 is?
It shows h=2 m=1
